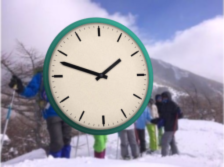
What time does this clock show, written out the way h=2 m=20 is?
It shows h=1 m=48
